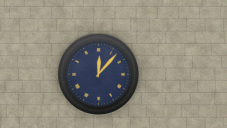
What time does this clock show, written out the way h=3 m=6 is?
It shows h=12 m=7
